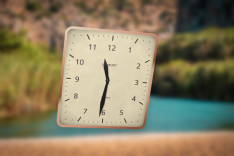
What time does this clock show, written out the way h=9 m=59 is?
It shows h=11 m=31
